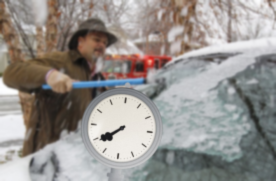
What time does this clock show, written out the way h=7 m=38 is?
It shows h=7 m=39
